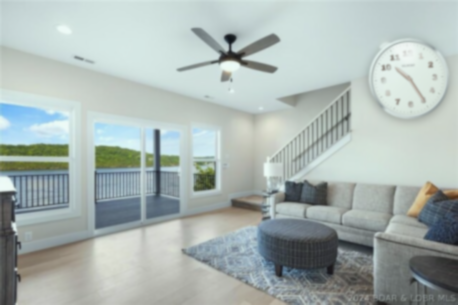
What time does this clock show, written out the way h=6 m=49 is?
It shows h=10 m=25
